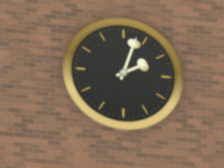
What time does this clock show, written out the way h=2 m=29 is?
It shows h=2 m=3
